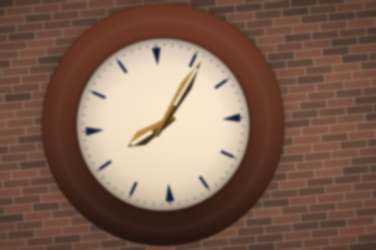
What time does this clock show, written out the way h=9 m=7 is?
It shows h=8 m=6
